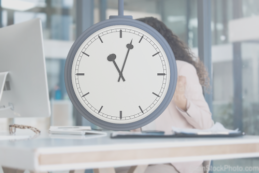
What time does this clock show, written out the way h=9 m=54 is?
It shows h=11 m=3
